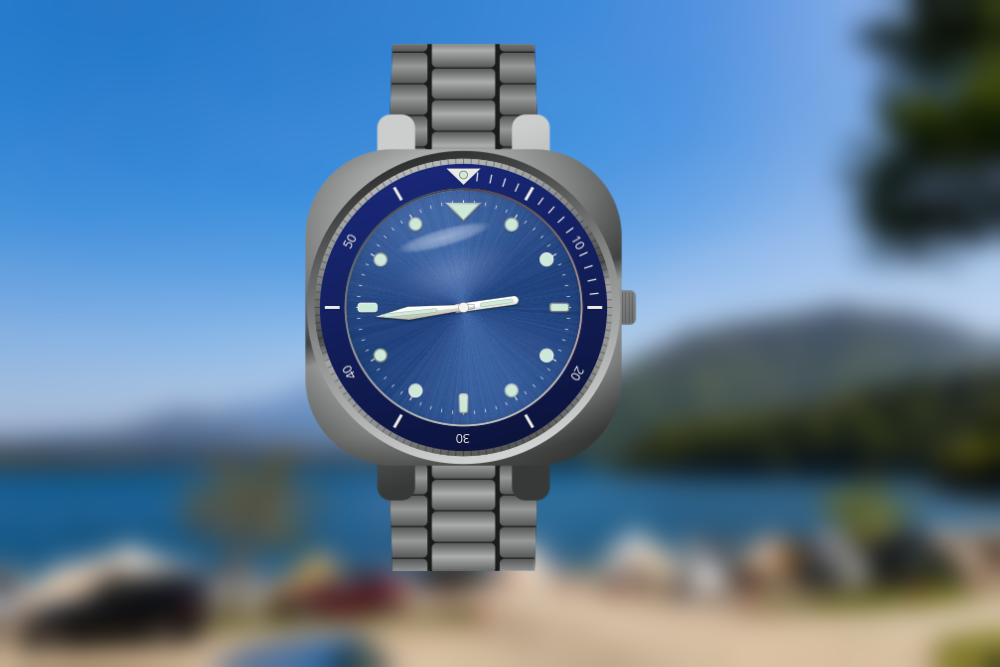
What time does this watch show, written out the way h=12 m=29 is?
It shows h=2 m=44
